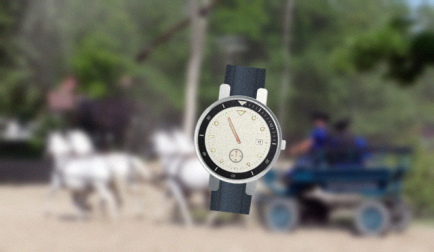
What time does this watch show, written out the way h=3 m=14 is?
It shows h=10 m=55
